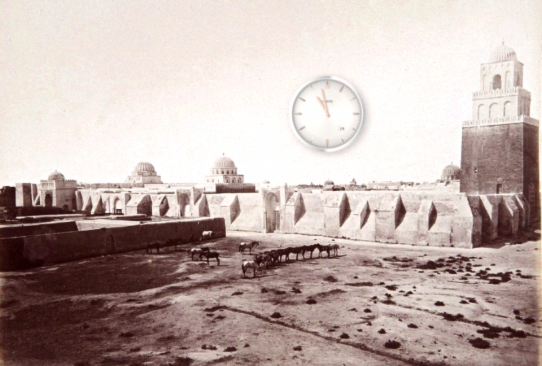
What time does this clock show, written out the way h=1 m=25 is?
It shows h=10 m=58
